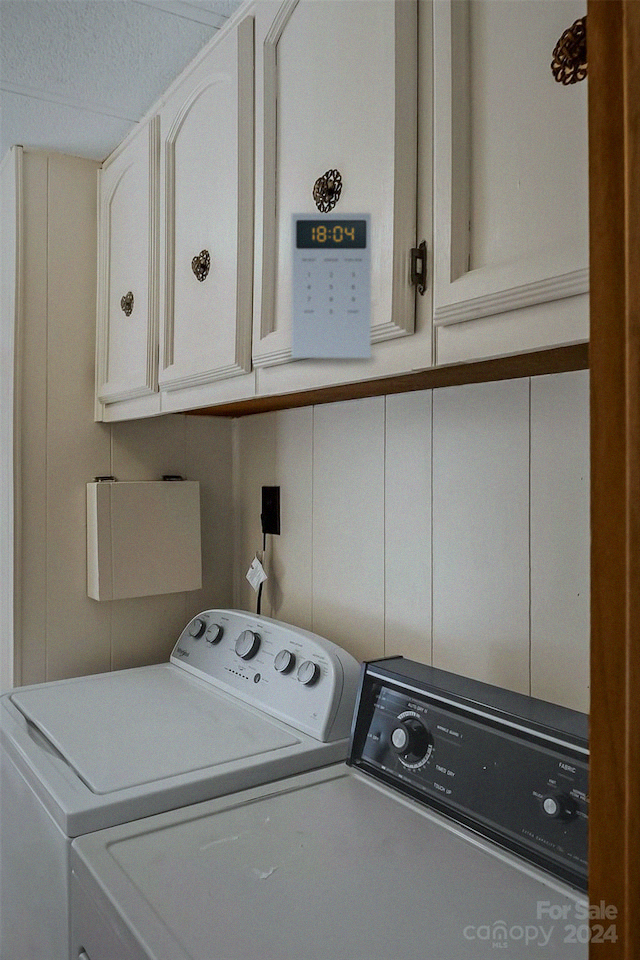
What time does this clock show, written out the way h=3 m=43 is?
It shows h=18 m=4
